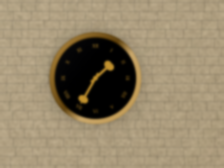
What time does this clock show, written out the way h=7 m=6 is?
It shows h=1 m=35
